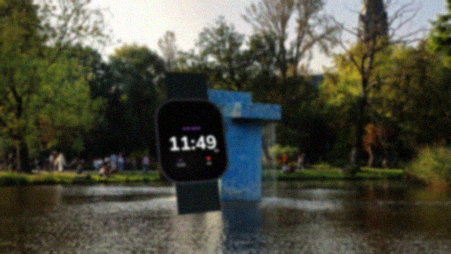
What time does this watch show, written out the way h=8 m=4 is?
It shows h=11 m=49
